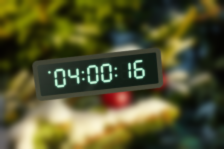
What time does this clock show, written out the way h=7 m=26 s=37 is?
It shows h=4 m=0 s=16
